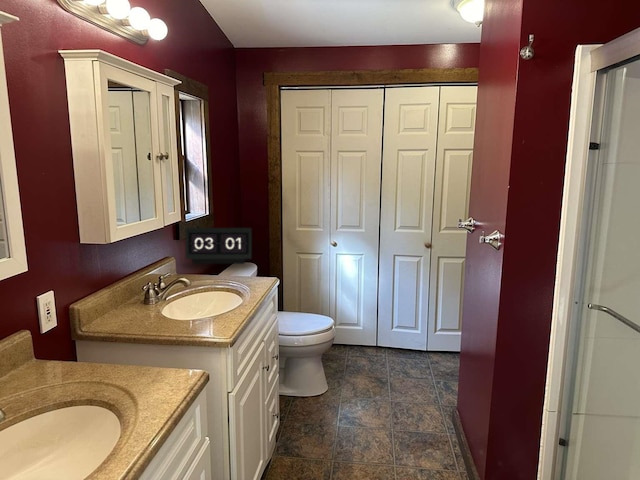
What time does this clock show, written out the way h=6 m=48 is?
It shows h=3 m=1
